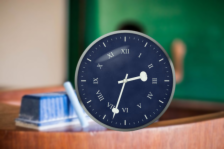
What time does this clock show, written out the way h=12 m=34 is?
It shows h=2 m=33
